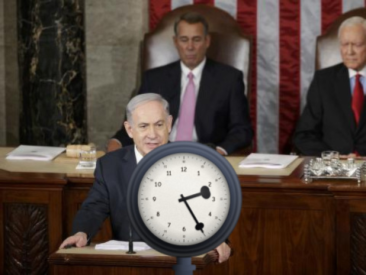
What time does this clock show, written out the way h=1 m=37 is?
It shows h=2 m=25
